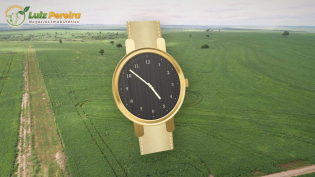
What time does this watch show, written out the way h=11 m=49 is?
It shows h=4 m=52
